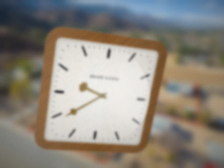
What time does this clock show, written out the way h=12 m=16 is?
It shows h=9 m=39
